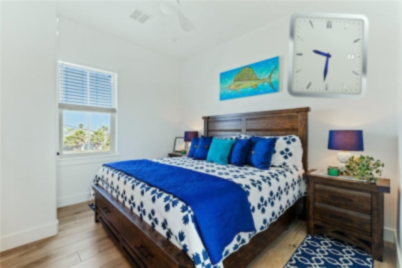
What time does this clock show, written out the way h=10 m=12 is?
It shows h=9 m=31
